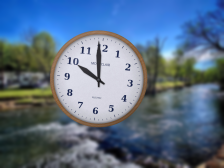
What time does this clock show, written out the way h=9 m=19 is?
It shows h=9 m=59
